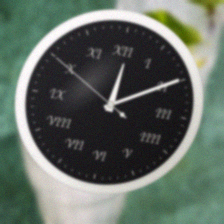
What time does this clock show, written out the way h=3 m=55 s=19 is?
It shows h=12 m=9 s=50
